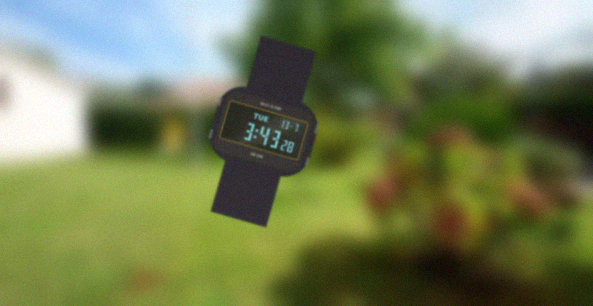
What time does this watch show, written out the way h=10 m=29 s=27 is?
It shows h=3 m=43 s=28
